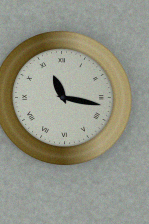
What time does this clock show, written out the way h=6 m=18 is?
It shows h=11 m=17
